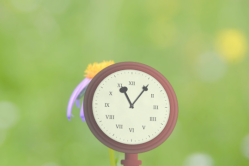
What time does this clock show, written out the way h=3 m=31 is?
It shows h=11 m=6
